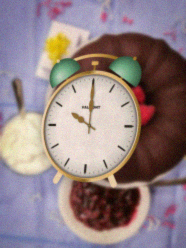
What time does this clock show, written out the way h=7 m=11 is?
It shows h=10 m=0
